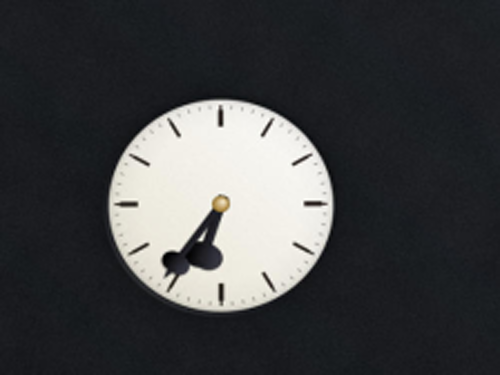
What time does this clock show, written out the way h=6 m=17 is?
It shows h=6 m=36
